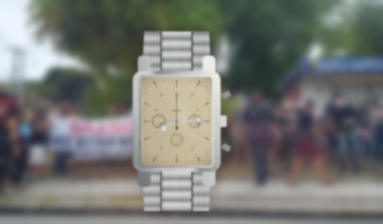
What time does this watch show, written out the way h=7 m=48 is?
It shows h=8 m=15
